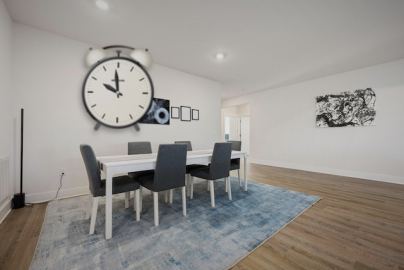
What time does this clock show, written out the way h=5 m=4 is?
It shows h=9 m=59
